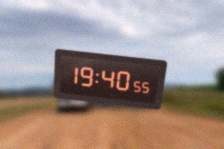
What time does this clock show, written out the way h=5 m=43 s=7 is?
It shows h=19 m=40 s=55
